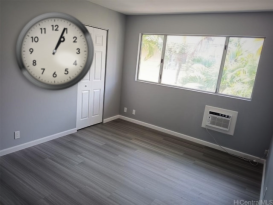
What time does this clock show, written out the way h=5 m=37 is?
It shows h=1 m=4
